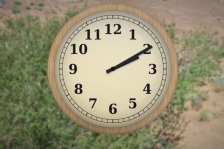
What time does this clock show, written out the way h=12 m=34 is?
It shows h=2 m=10
